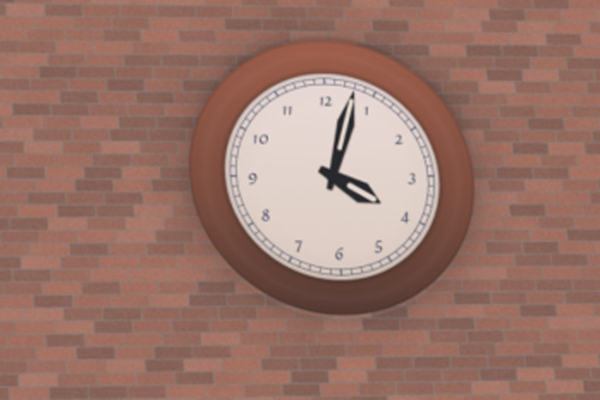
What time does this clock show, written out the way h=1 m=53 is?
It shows h=4 m=3
